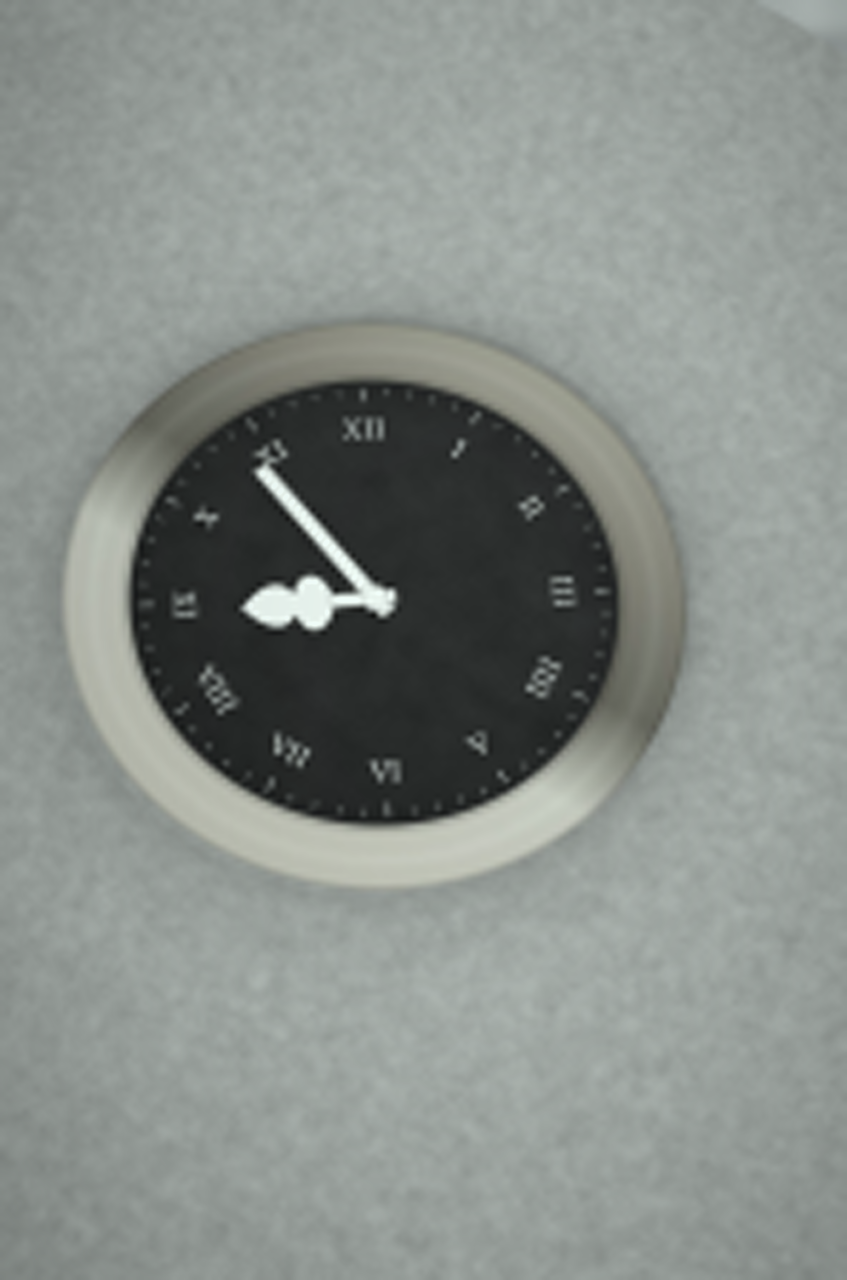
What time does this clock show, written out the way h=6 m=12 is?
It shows h=8 m=54
